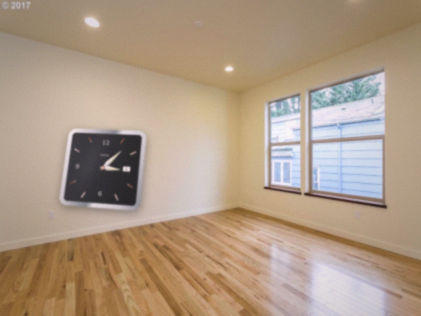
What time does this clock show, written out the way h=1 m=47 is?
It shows h=3 m=7
